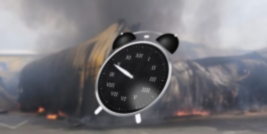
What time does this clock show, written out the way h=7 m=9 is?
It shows h=9 m=49
